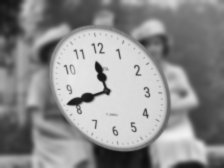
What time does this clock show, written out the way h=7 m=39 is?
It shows h=11 m=42
